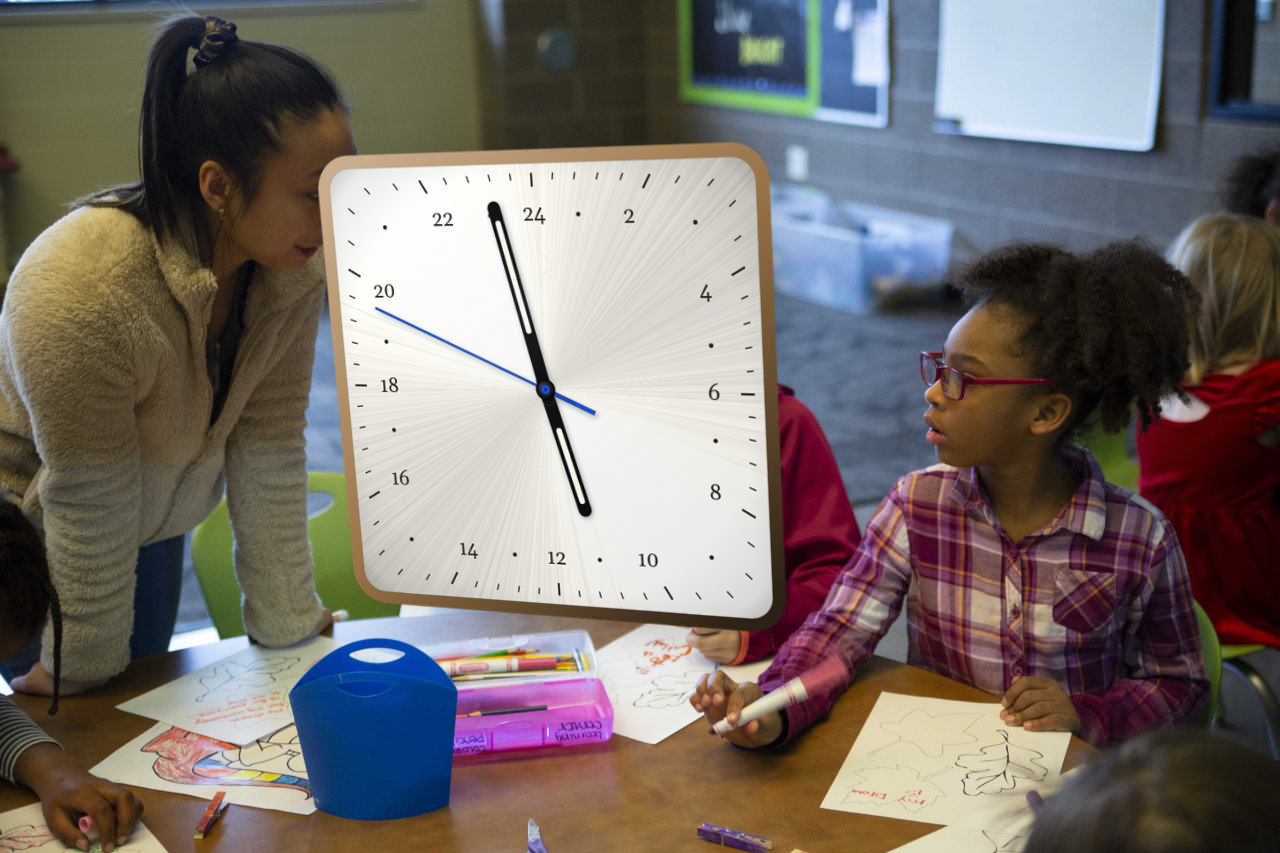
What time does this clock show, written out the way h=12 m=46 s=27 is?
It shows h=10 m=57 s=49
